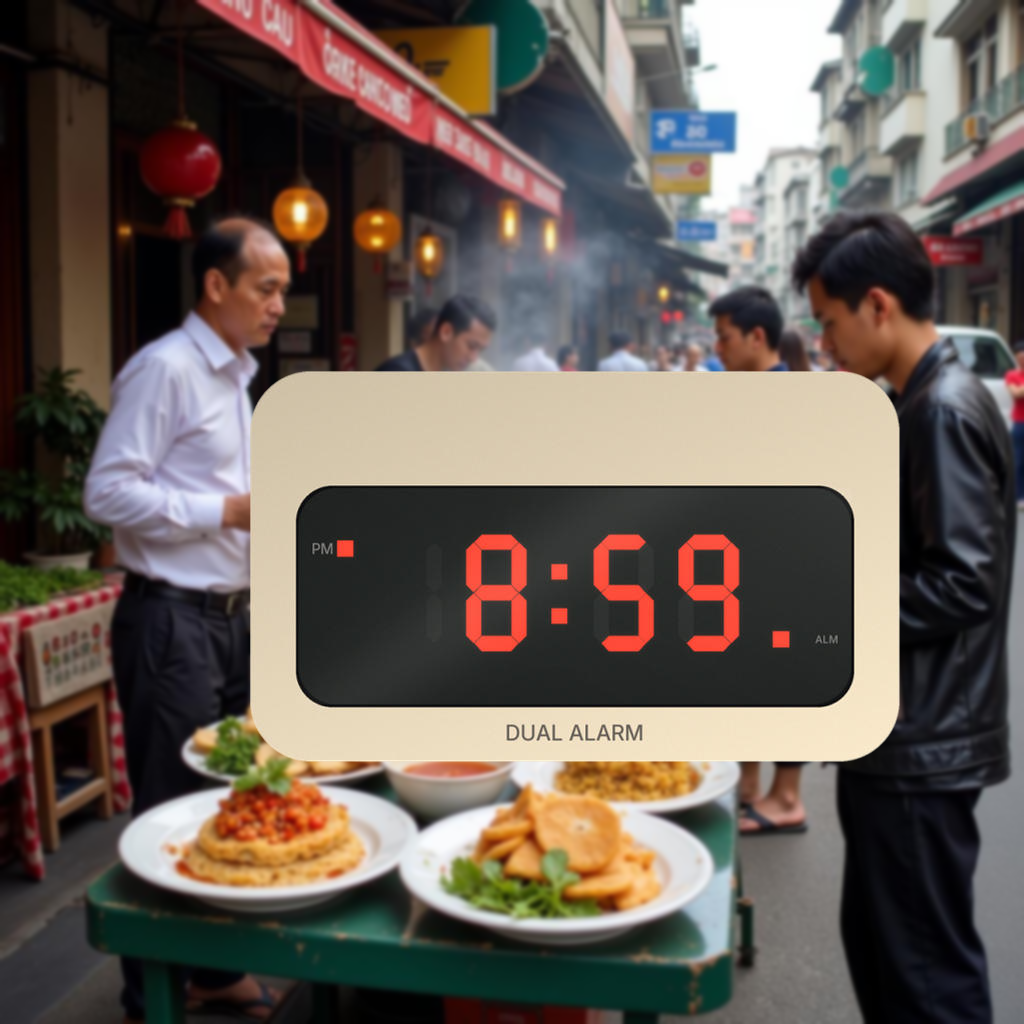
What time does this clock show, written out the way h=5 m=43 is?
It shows h=8 m=59
